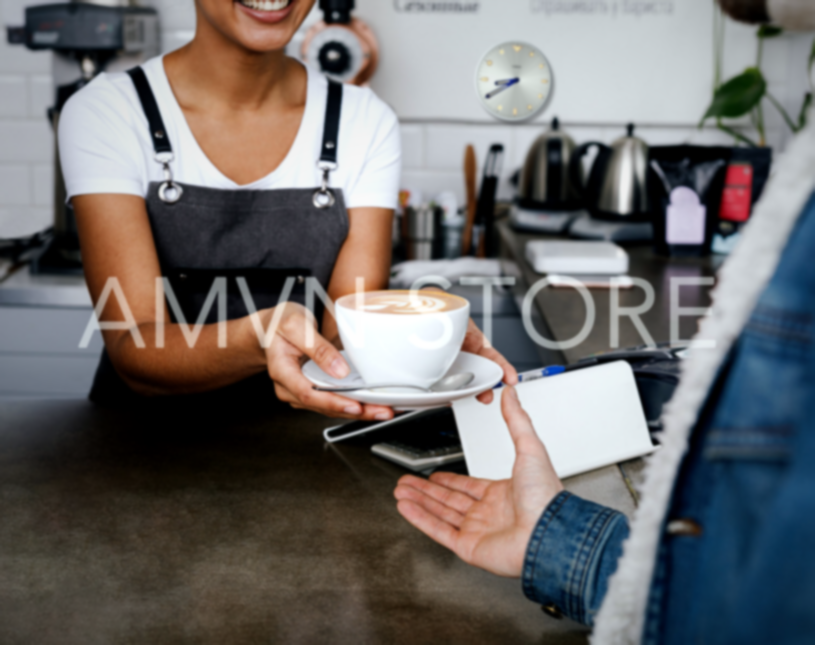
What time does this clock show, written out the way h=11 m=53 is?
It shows h=8 m=40
